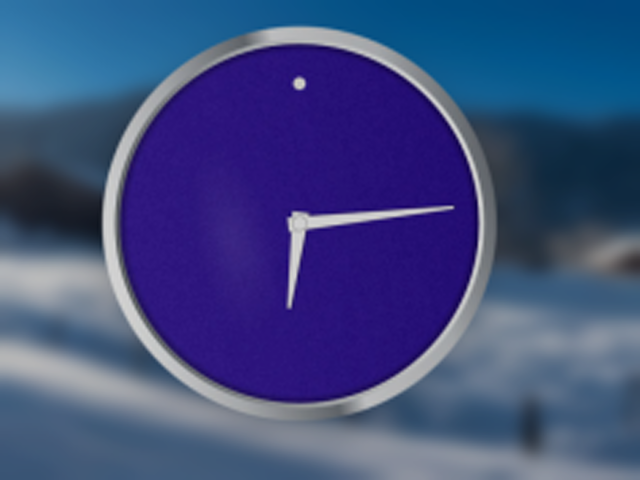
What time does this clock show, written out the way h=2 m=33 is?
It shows h=6 m=14
